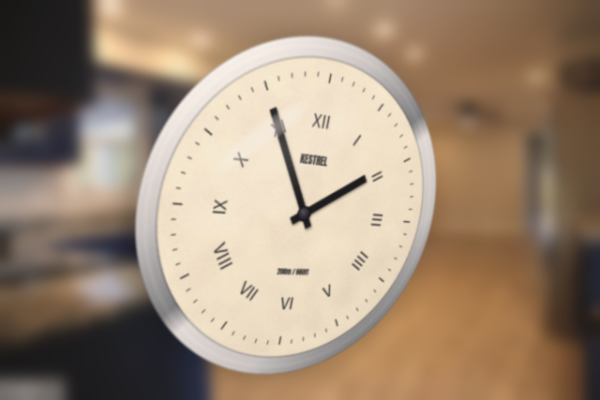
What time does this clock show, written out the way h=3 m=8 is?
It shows h=1 m=55
